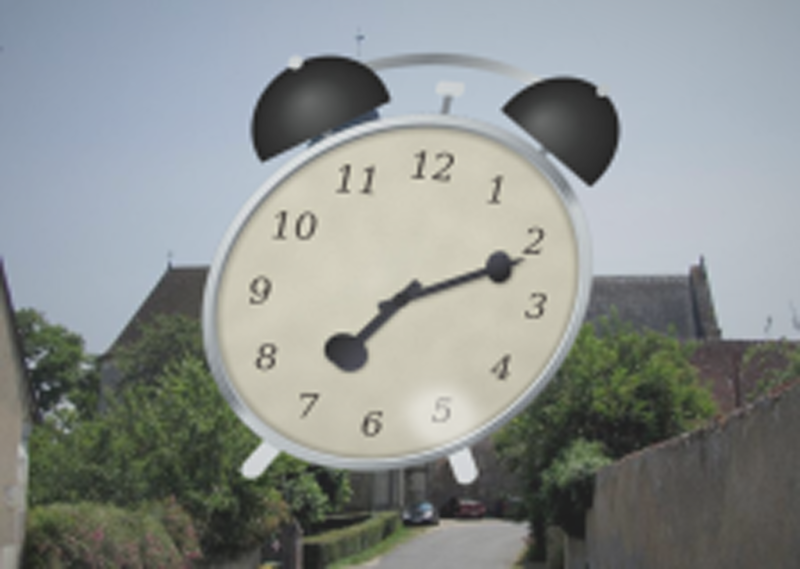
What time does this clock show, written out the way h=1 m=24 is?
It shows h=7 m=11
